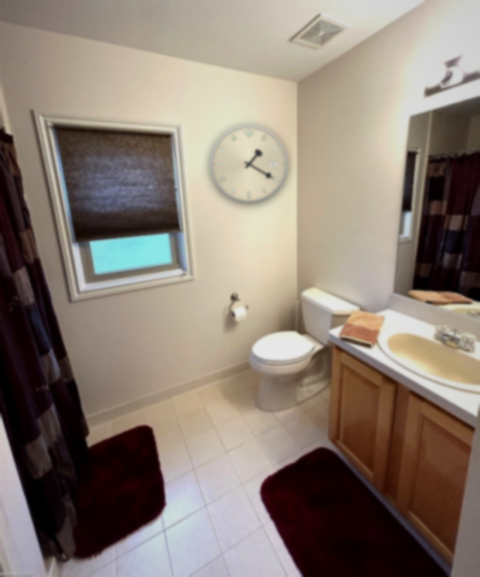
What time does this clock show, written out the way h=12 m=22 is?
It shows h=1 m=20
